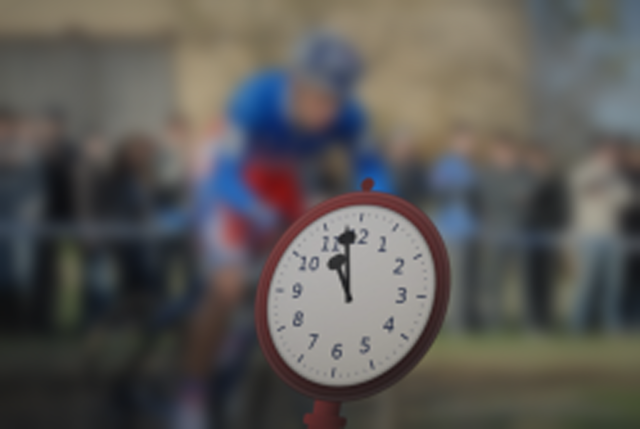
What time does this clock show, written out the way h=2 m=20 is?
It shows h=10 m=58
